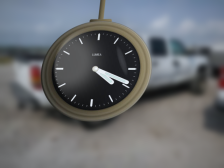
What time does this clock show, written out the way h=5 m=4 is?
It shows h=4 m=19
